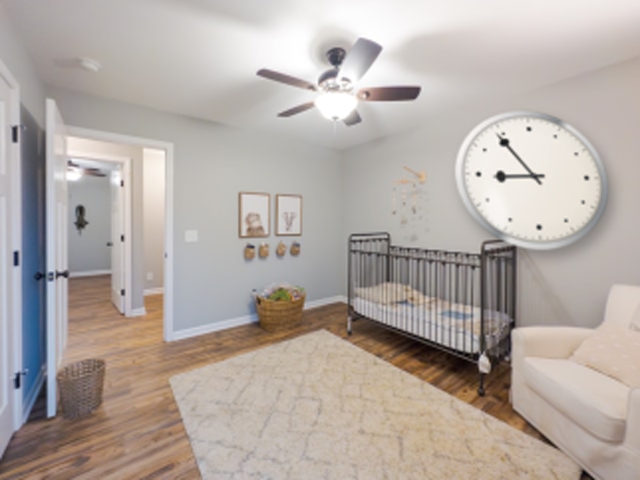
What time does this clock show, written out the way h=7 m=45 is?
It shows h=8 m=54
